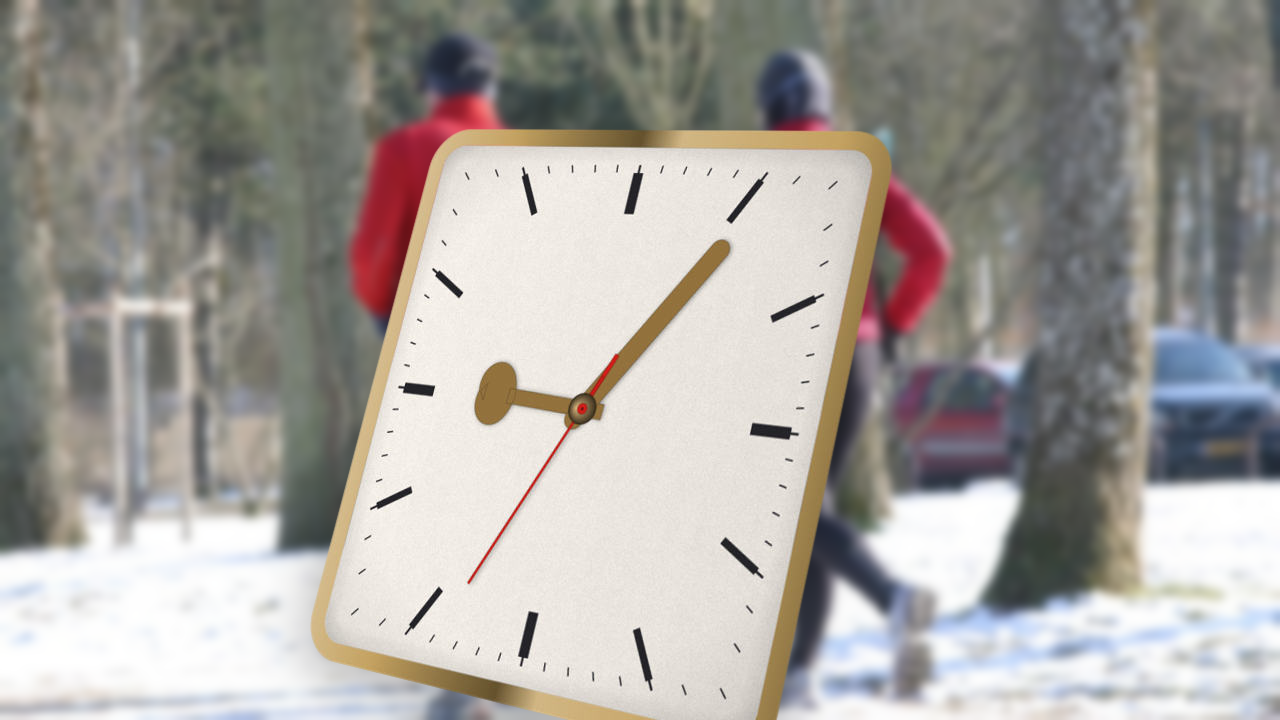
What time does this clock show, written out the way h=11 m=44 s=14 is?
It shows h=9 m=5 s=34
